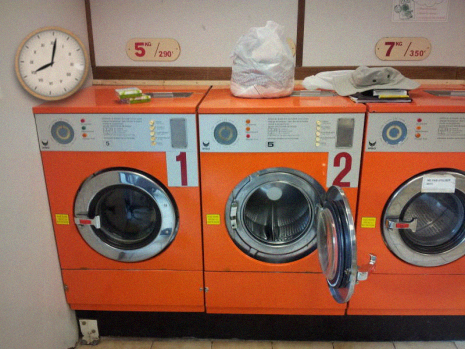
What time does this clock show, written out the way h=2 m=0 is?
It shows h=8 m=1
